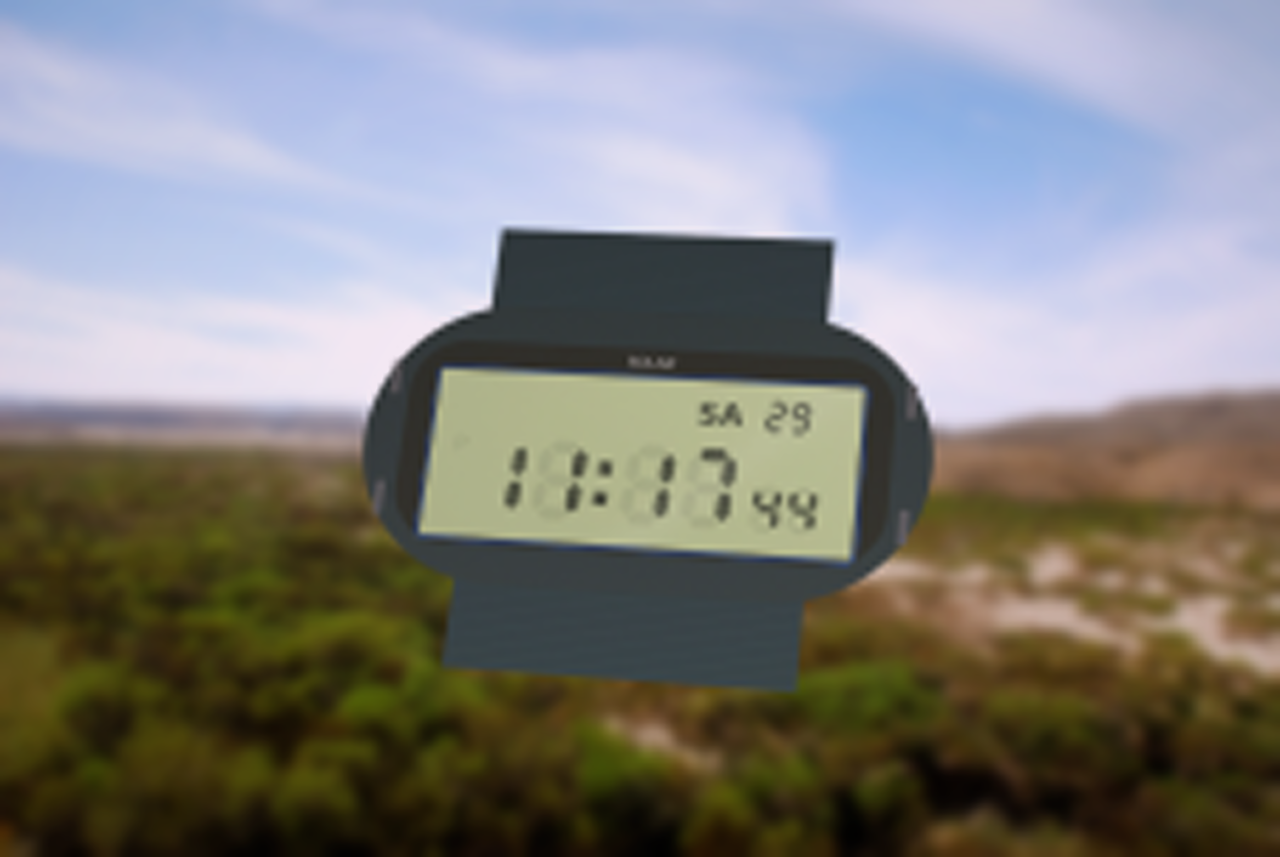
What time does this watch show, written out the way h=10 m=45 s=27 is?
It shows h=11 m=17 s=44
